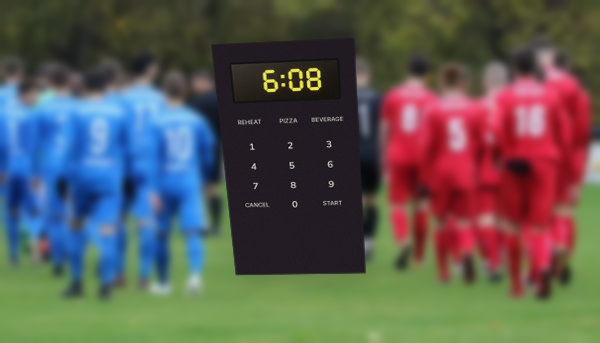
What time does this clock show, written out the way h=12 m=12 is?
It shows h=6 m=8
